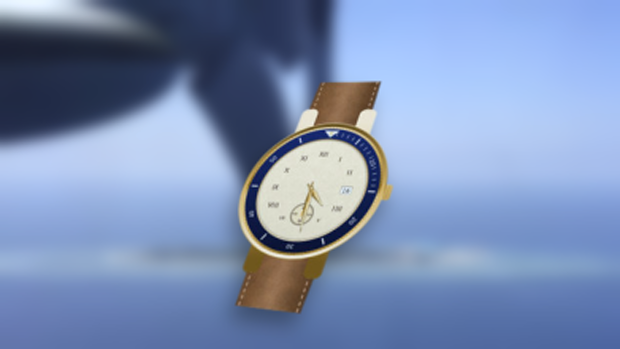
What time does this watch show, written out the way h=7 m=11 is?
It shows h=4 m=29
